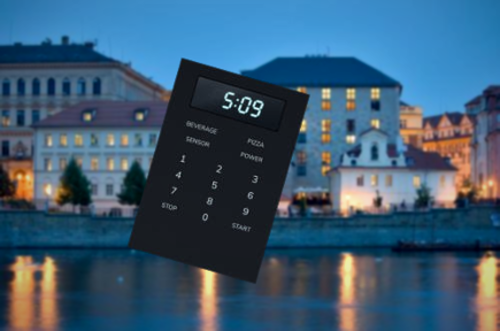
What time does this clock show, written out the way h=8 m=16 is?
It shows h=5 m=9
